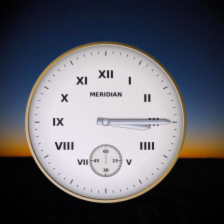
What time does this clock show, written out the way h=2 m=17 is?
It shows h=3 m=15
